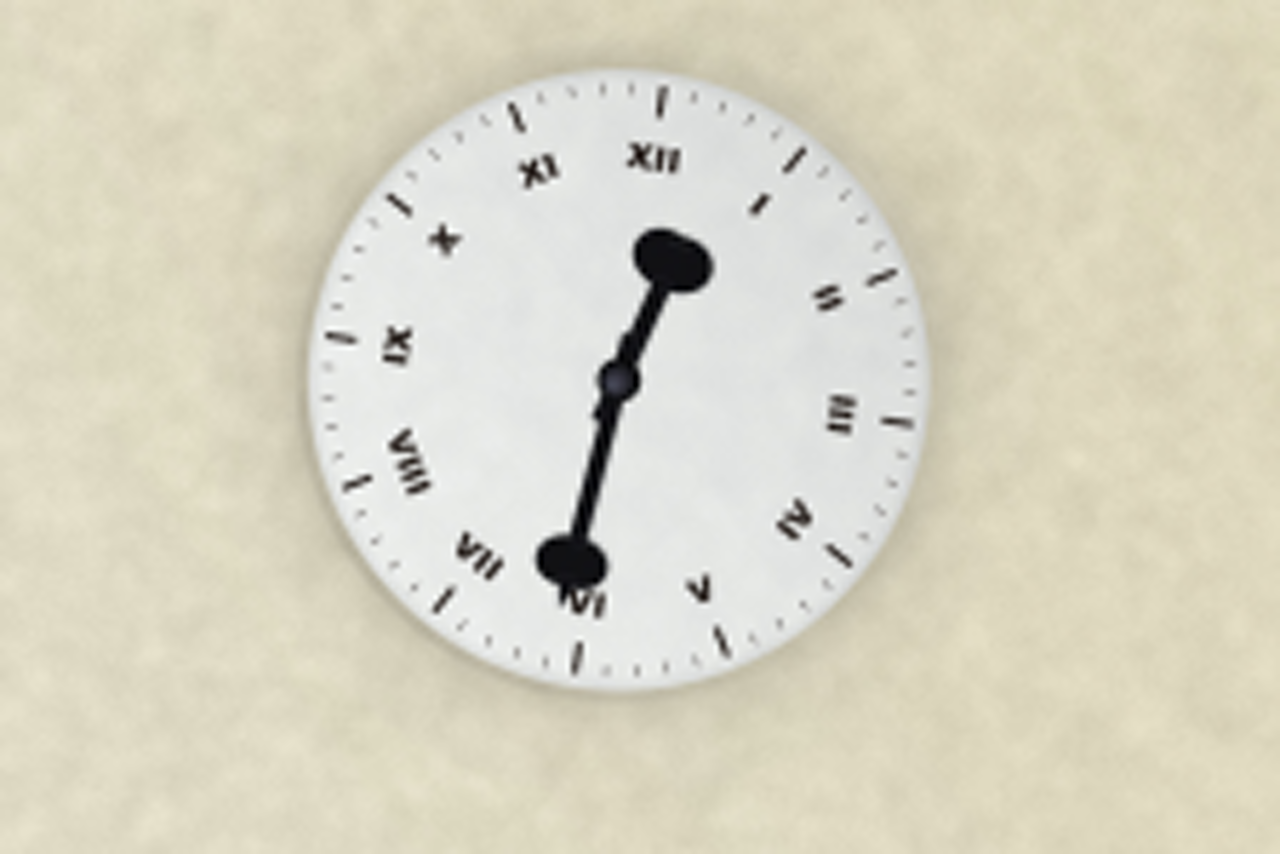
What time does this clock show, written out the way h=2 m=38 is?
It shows h=12 m=31
